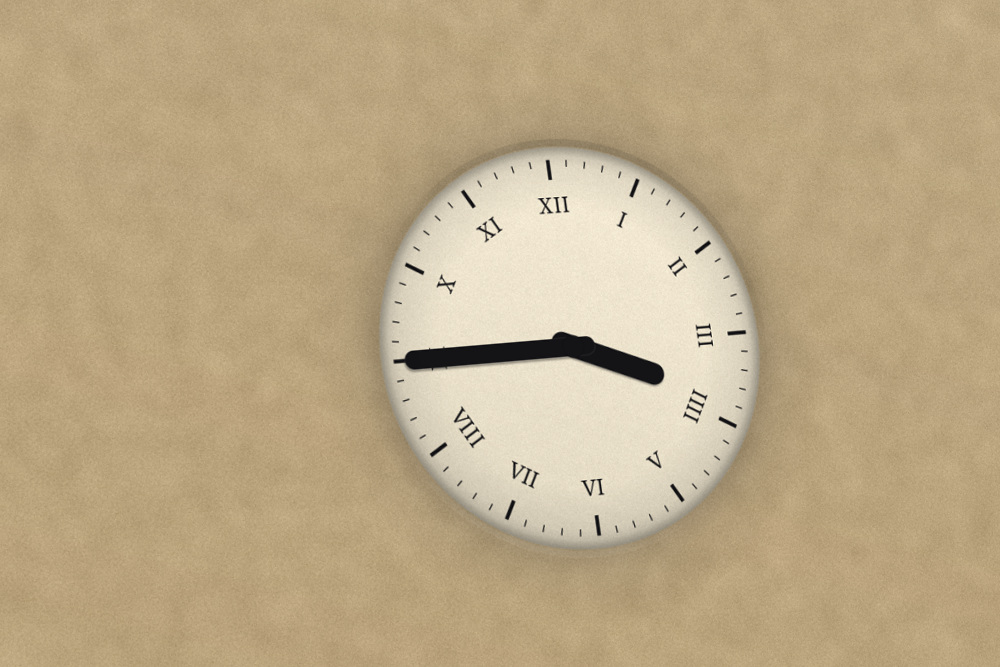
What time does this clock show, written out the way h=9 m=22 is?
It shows h=3 m=45
